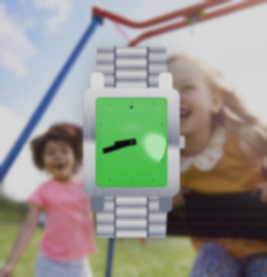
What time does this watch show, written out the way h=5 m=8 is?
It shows h=8 m=42
